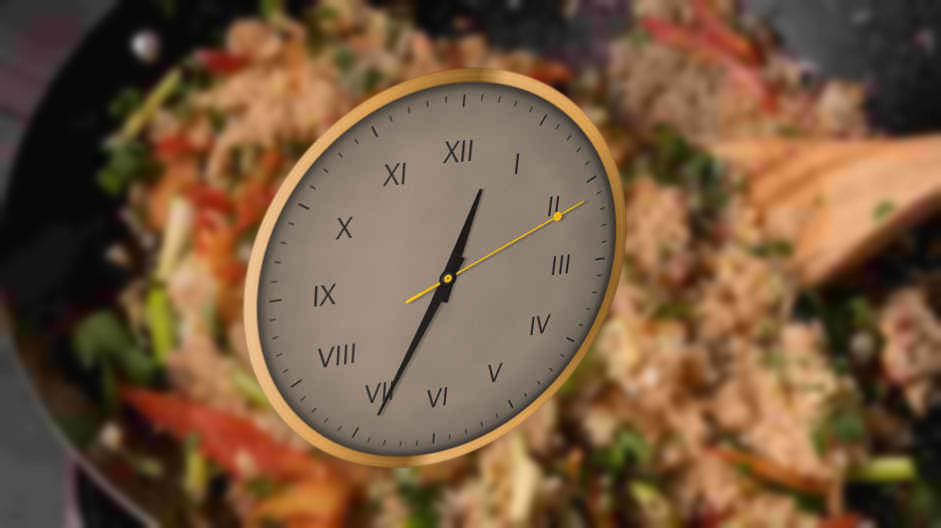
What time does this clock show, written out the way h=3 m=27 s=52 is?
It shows h=12 m=34 s=11
